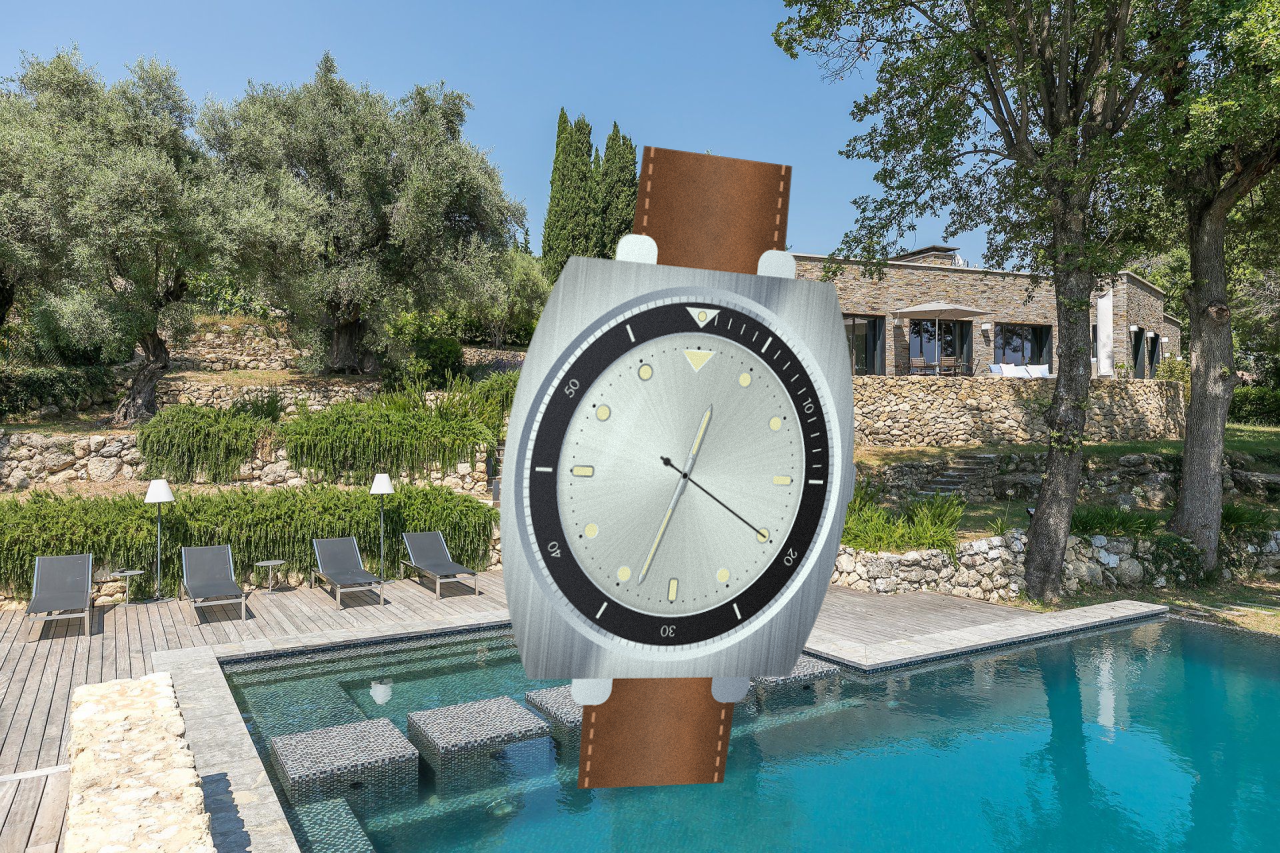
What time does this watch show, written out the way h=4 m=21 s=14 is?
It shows h=12 m=33 s=20
